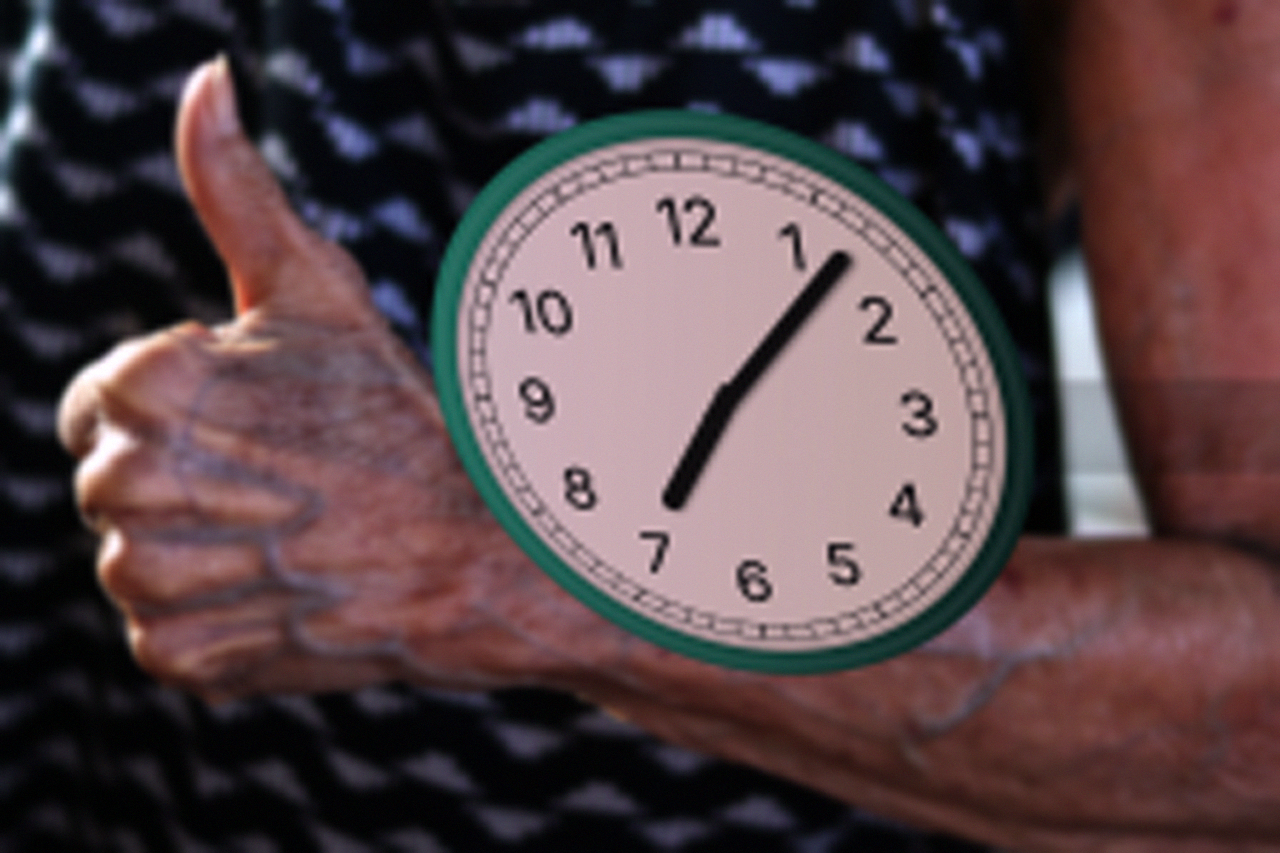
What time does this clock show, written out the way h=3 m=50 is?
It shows h=7 m=7
